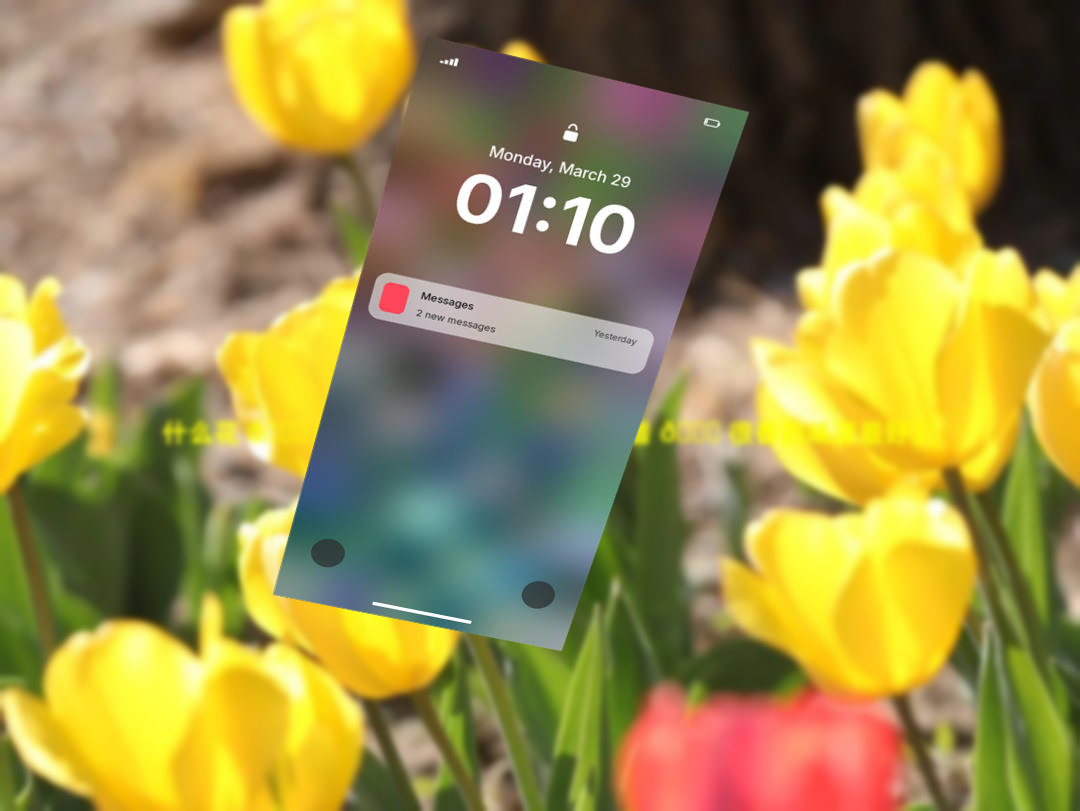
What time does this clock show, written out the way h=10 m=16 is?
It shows h=1 m=10
